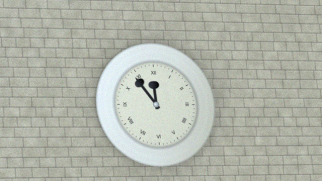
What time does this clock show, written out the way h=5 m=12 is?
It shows h=11 m=54
